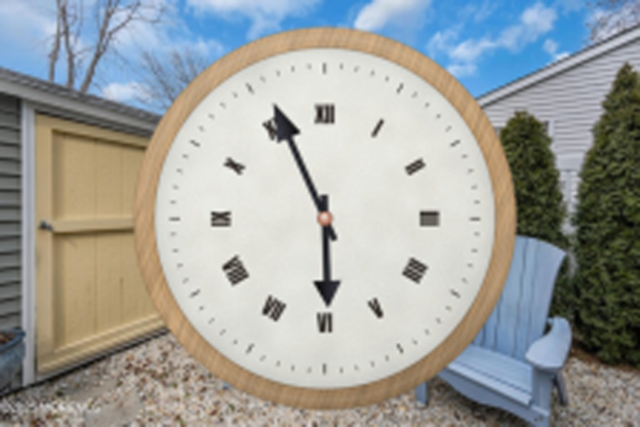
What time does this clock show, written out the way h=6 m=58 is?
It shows h=5 m=56
